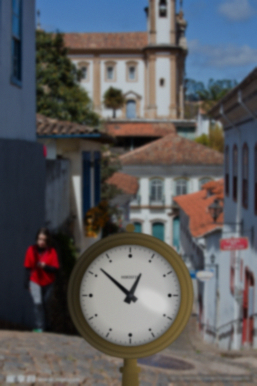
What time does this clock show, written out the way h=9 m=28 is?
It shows h=12 m=52
